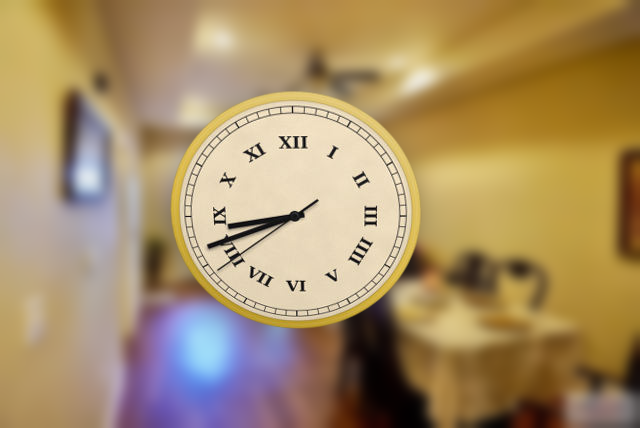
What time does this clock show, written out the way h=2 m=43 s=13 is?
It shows h=8 m=41 s=39
